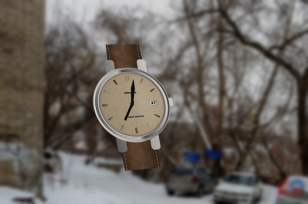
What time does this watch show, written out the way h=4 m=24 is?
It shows h=7 m=2
